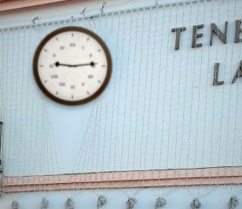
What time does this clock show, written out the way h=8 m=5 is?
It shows h=9 m=14
